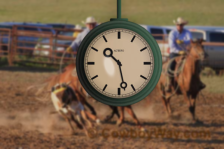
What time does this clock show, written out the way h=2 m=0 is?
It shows h=10 m=28
